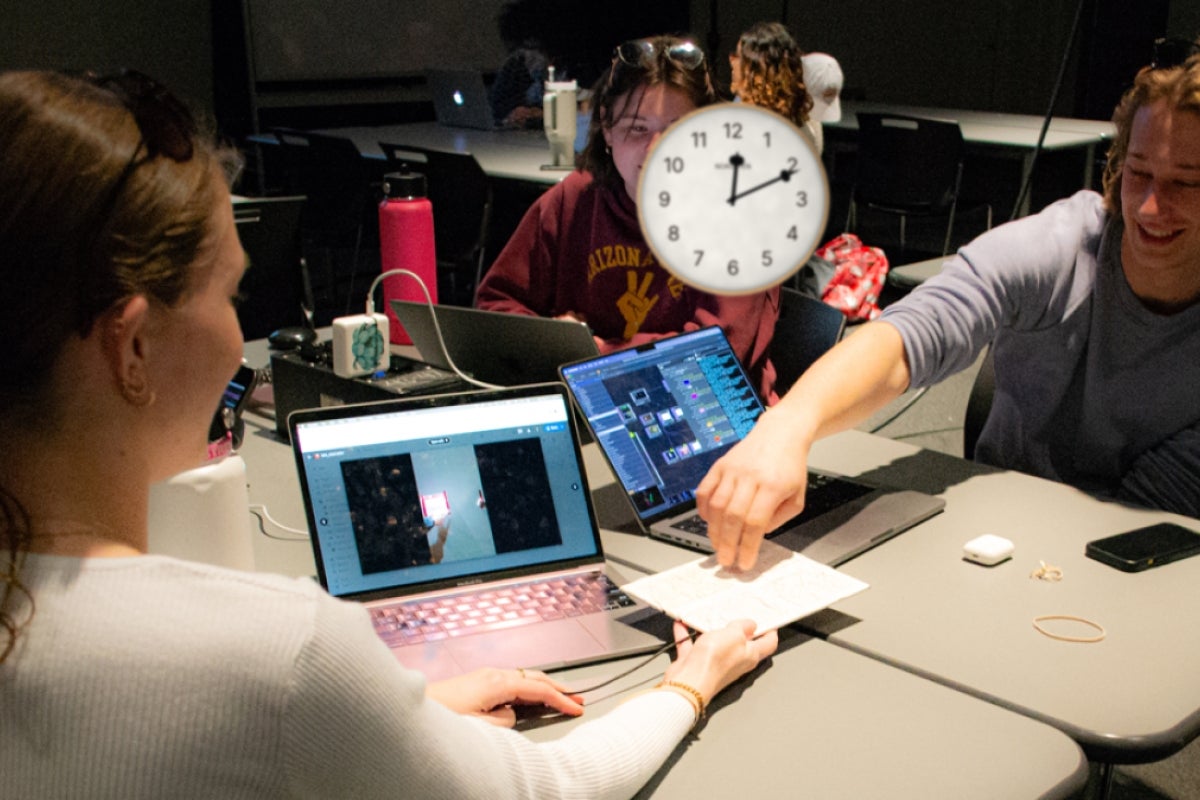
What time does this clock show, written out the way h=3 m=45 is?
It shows h=12 m=11
